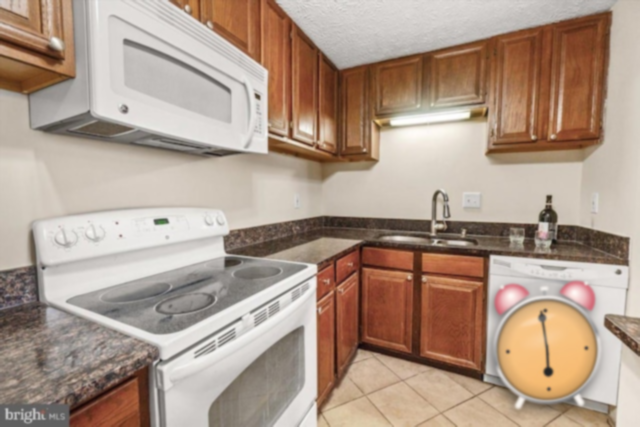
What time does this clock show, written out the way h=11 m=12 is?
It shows h=5 m=59
